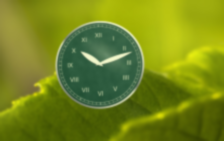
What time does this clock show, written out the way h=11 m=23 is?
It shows h=10 m=12
